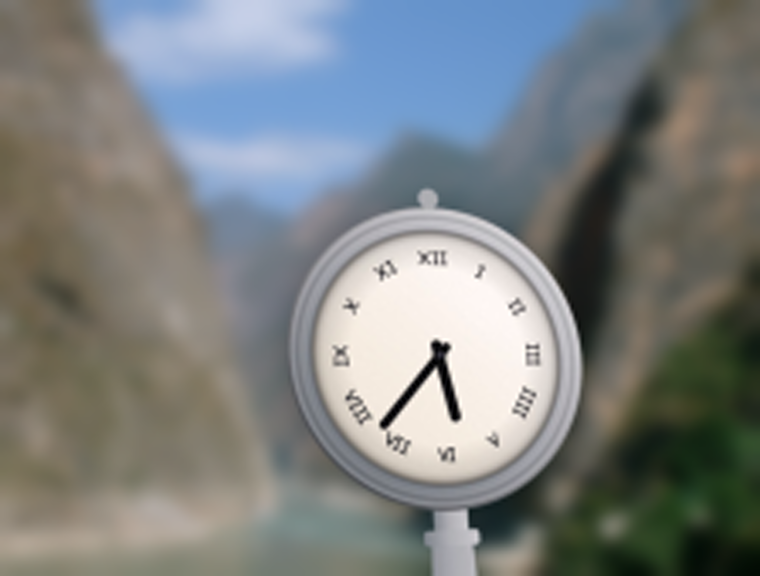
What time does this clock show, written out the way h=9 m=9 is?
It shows h=5 m=37
